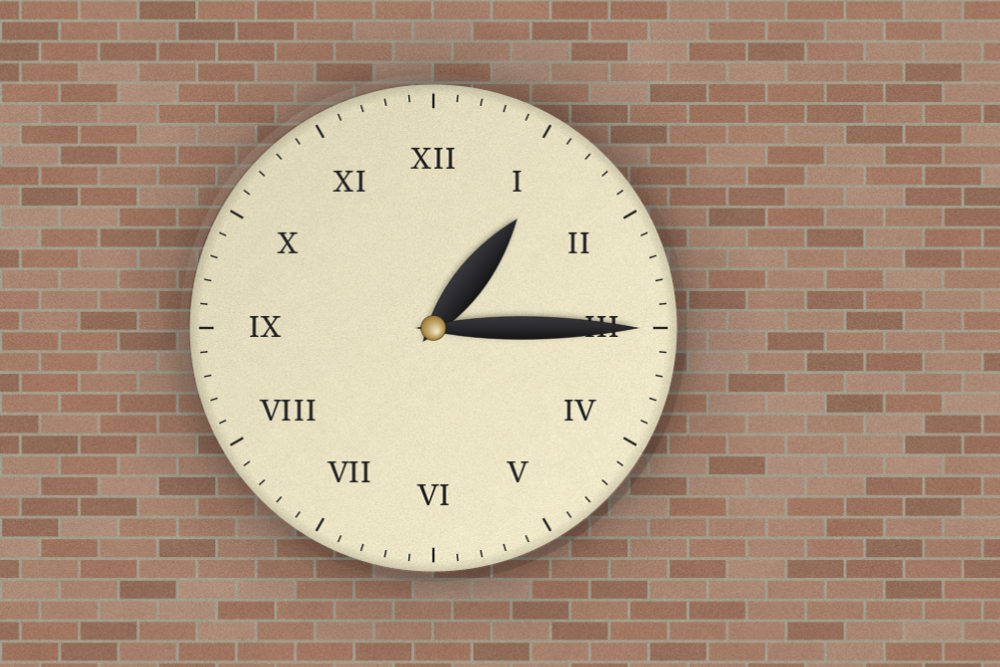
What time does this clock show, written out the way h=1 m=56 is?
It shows h=1 m=15
